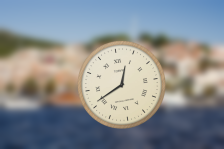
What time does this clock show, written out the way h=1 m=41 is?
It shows h=12 m=41
